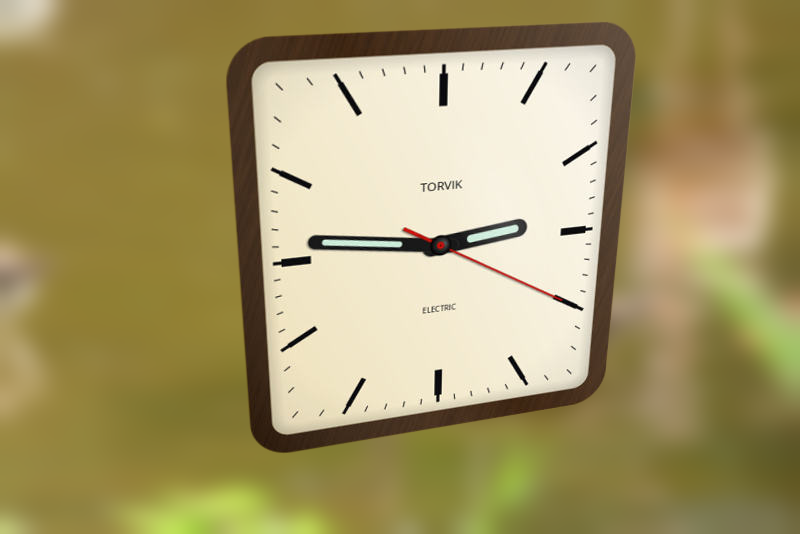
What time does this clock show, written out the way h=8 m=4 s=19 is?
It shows h=2 m=46 s=20
